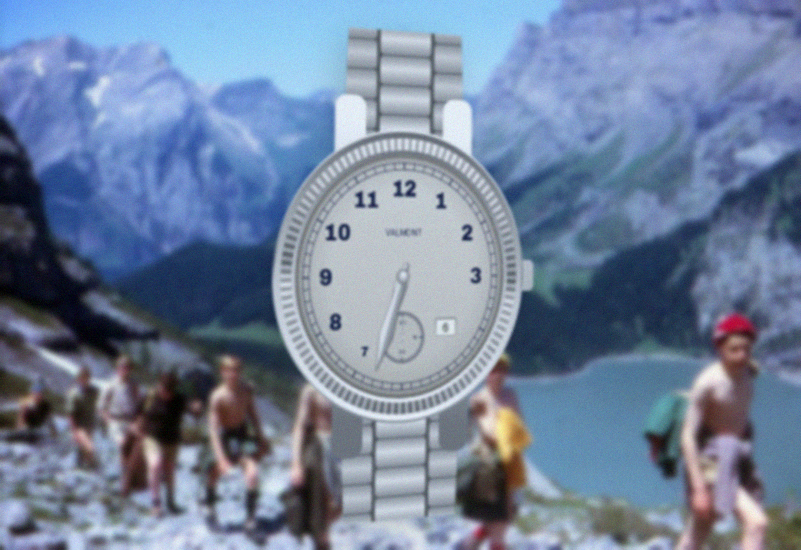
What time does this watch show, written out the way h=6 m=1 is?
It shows h=6 m=33
